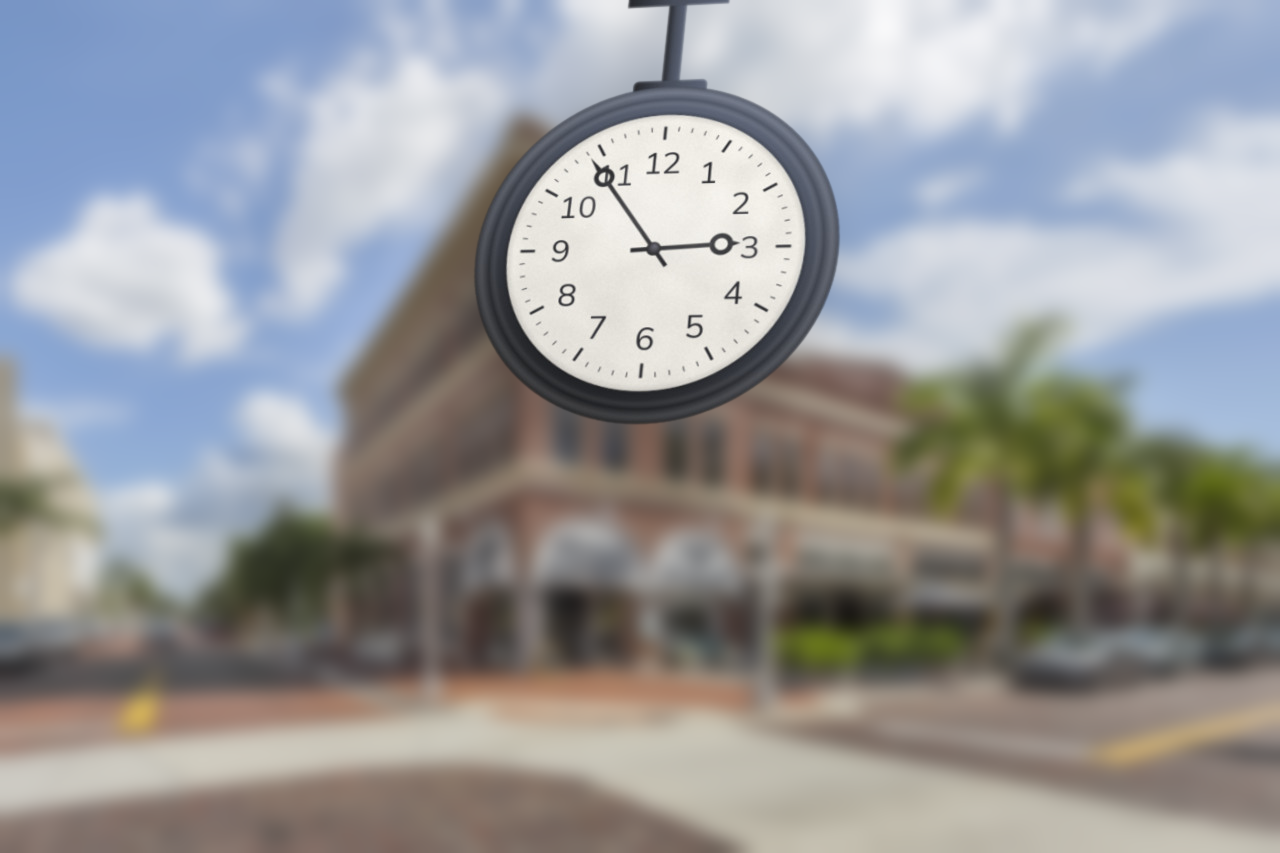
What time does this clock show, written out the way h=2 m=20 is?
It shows h=2 m=54
